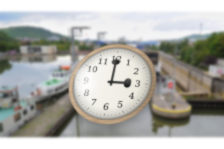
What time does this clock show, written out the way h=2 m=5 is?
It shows h=3 m=0
